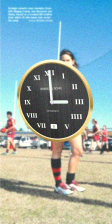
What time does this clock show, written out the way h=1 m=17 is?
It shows h=3 m=0
